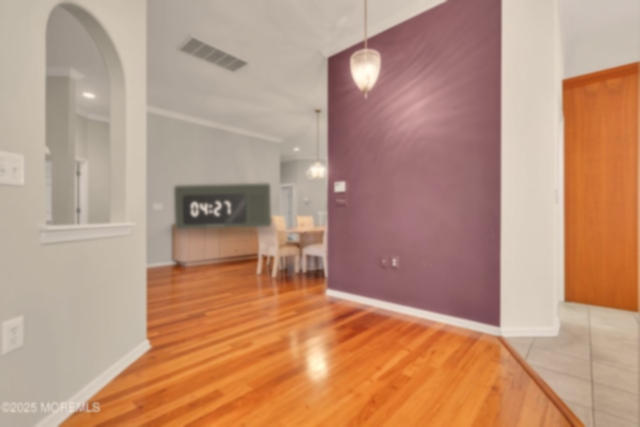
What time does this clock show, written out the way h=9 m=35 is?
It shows h=4 m=27
